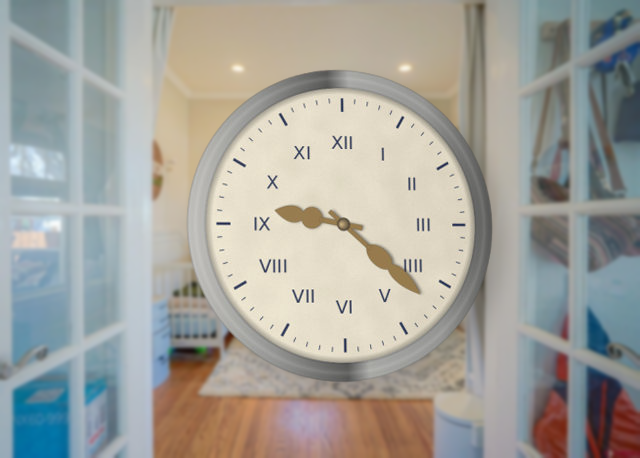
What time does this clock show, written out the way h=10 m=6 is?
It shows h=9 m=22
